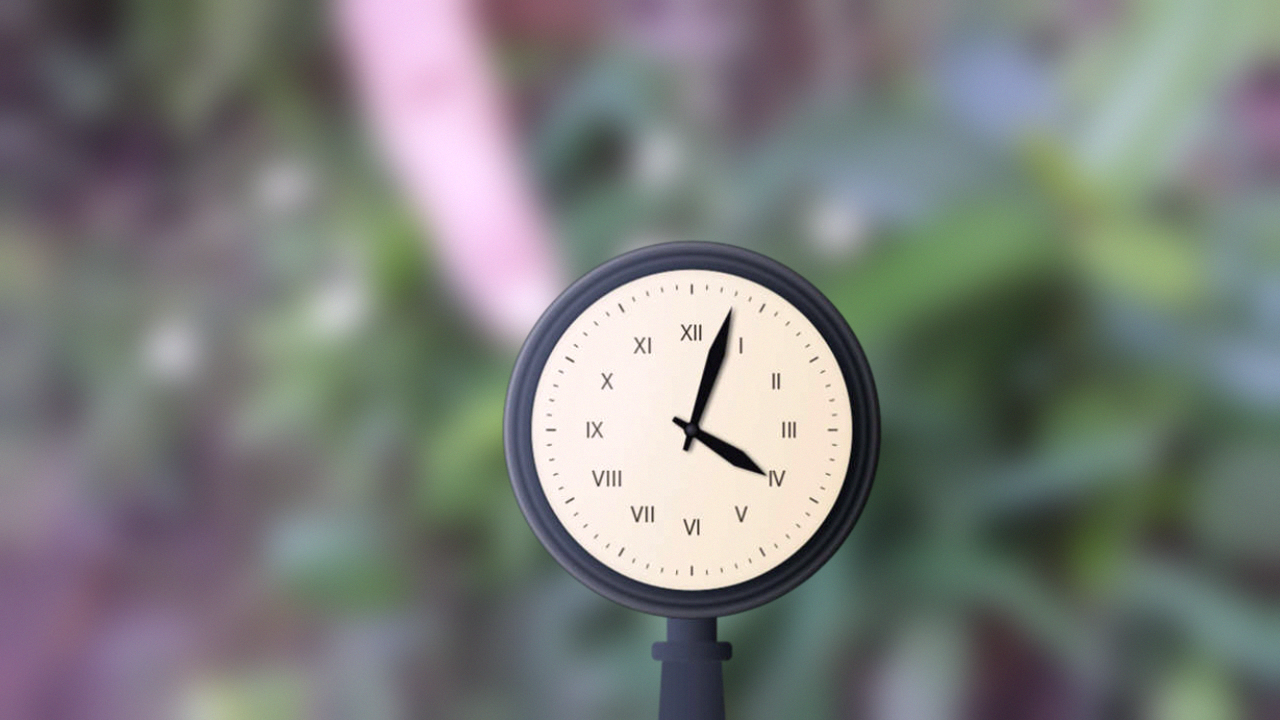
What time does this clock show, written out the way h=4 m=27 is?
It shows h=4 m=3
